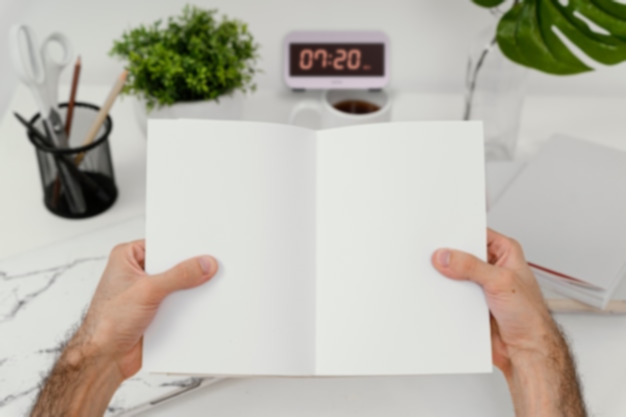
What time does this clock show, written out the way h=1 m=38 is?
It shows h=7 m=20
